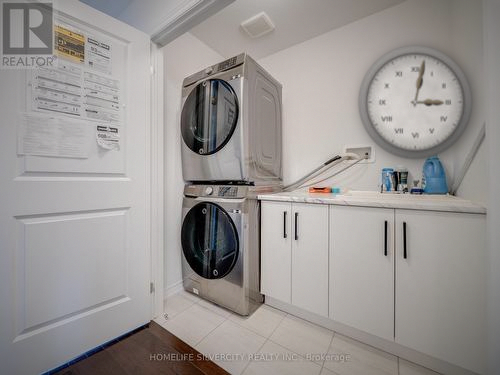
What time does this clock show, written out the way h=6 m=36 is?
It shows h=3 m=2
